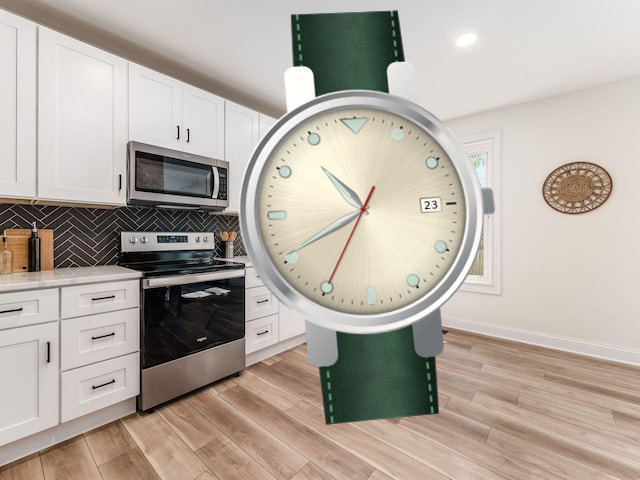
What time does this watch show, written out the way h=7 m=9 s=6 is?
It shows h=10 m=40 s=35
